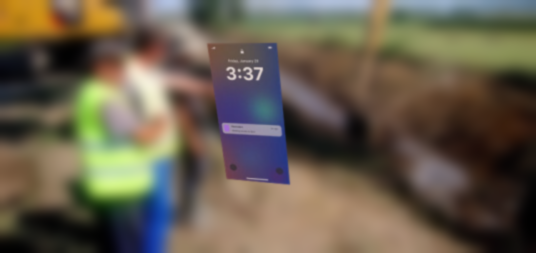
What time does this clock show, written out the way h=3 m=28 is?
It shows h=3 m=37
